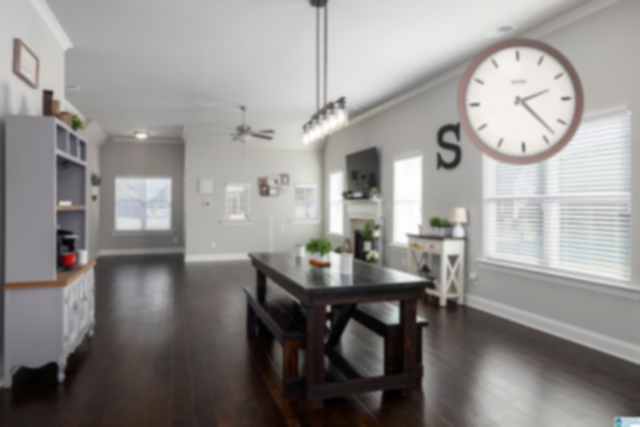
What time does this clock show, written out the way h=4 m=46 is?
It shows h=2 m=23
